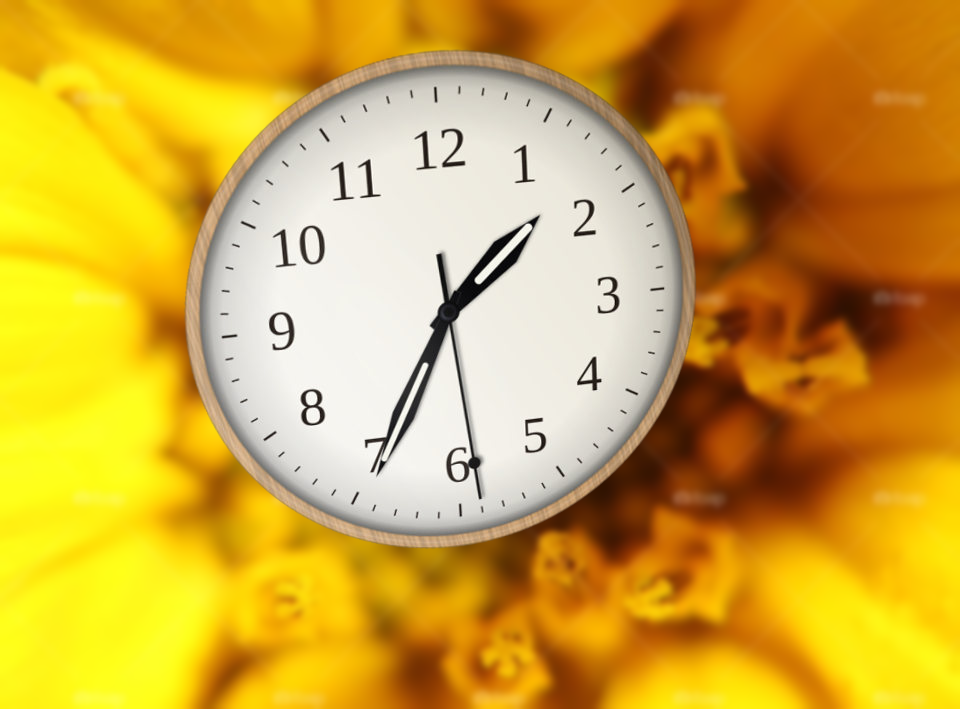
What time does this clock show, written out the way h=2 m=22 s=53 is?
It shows h=1 m=34 s=29
